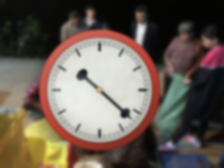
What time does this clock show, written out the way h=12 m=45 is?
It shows h=10 m=22
